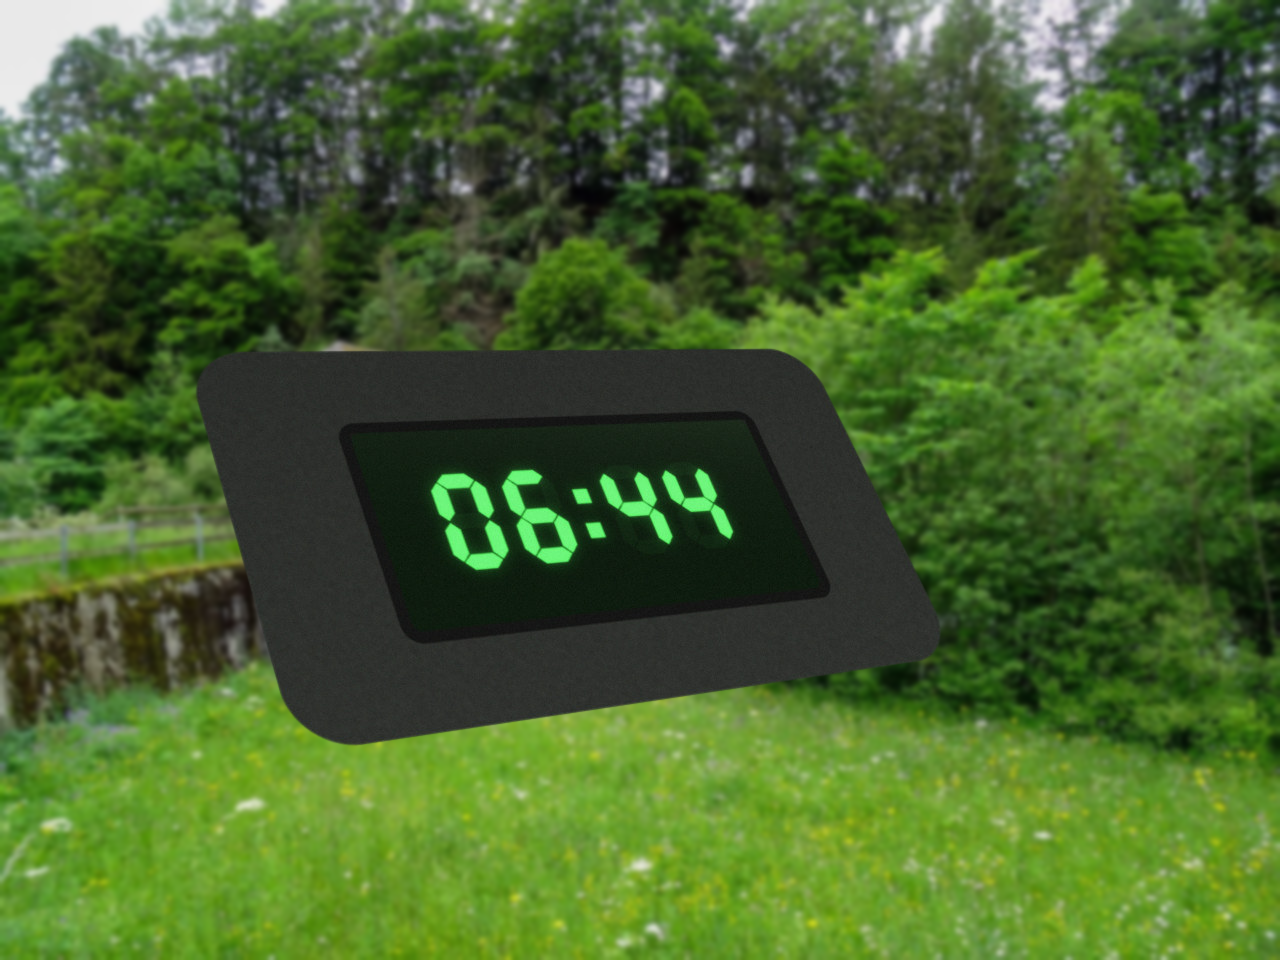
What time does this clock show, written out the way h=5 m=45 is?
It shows h=6 m=44
